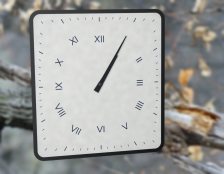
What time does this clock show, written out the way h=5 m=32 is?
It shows h=1 m=5
